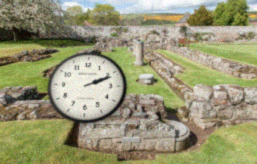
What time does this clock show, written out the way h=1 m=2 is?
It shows h=2 m=11
